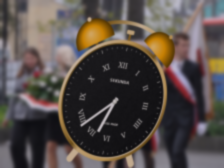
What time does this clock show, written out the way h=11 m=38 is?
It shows h=6 m=38
